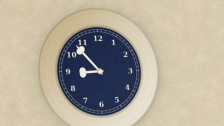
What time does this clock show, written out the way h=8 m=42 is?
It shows h=8 m=53
